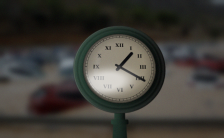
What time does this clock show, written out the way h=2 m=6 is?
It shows h=1 m=20
